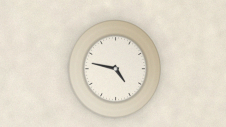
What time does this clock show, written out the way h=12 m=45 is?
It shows h=4 m=47
